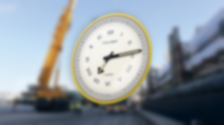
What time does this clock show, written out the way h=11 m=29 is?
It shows h=7 m=14
